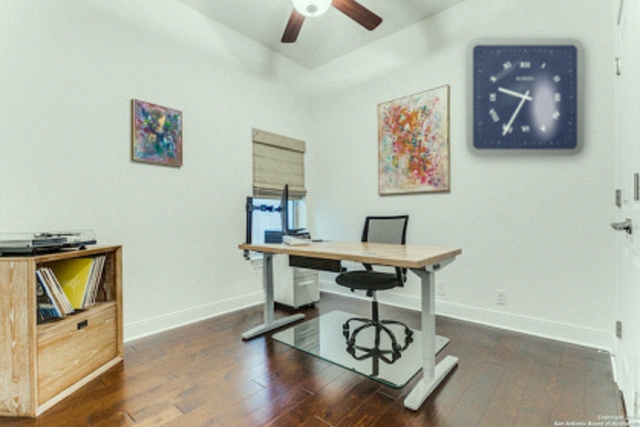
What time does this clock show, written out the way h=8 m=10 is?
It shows h=9 m=35
